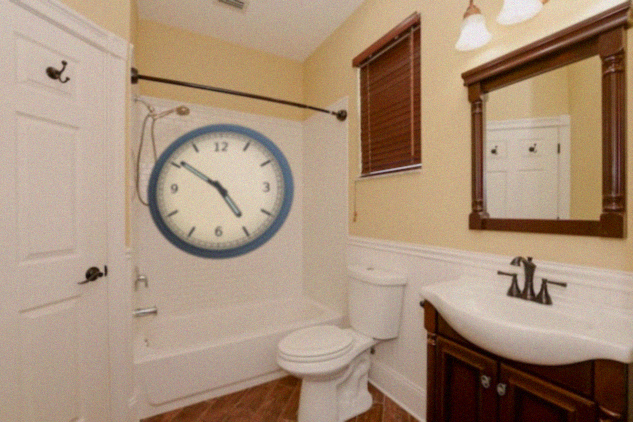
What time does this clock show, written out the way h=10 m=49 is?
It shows h=4 m=51
